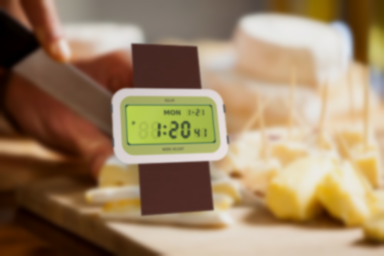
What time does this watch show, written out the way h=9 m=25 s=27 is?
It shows h=1 m=20 s=41
